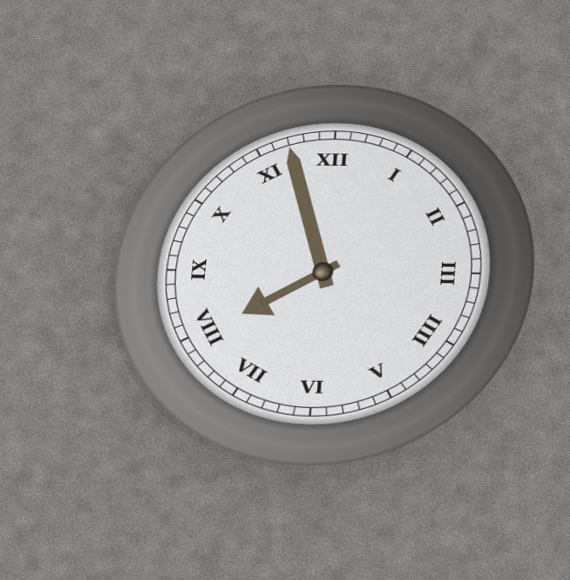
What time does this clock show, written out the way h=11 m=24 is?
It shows h=7 m=57
